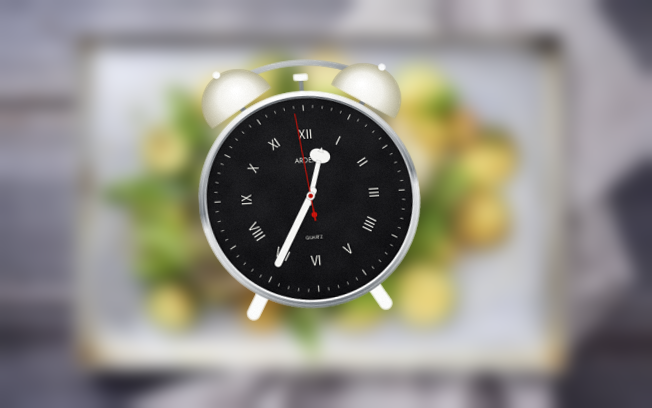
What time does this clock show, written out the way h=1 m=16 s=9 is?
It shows h=12 m=34 s=59
